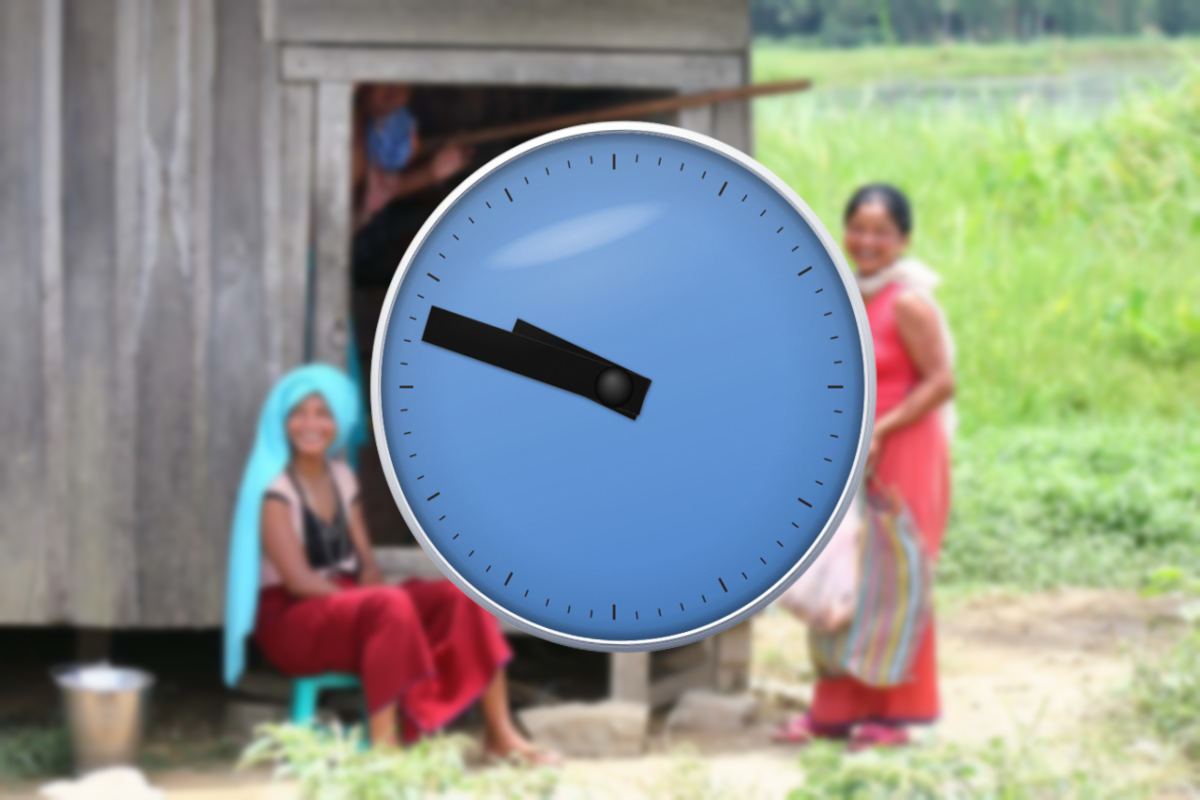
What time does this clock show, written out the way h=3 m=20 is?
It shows h=9 m=48
